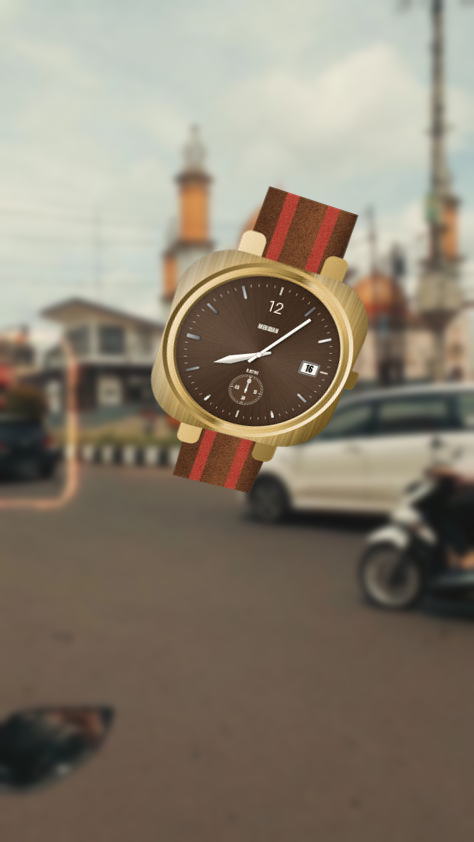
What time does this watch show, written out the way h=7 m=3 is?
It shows h=8 m=6
